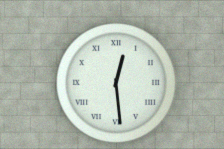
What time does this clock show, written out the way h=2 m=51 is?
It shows h=12 m=29
